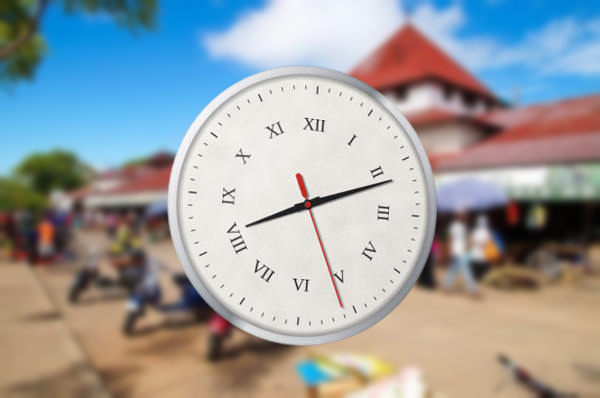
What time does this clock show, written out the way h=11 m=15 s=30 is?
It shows h=8 m=11 s=26
